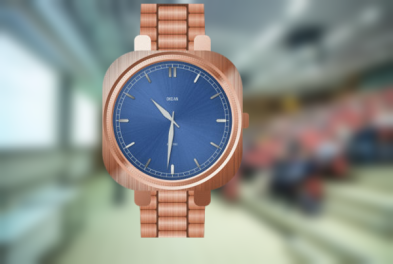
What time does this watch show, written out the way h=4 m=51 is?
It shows h=10 m=31
